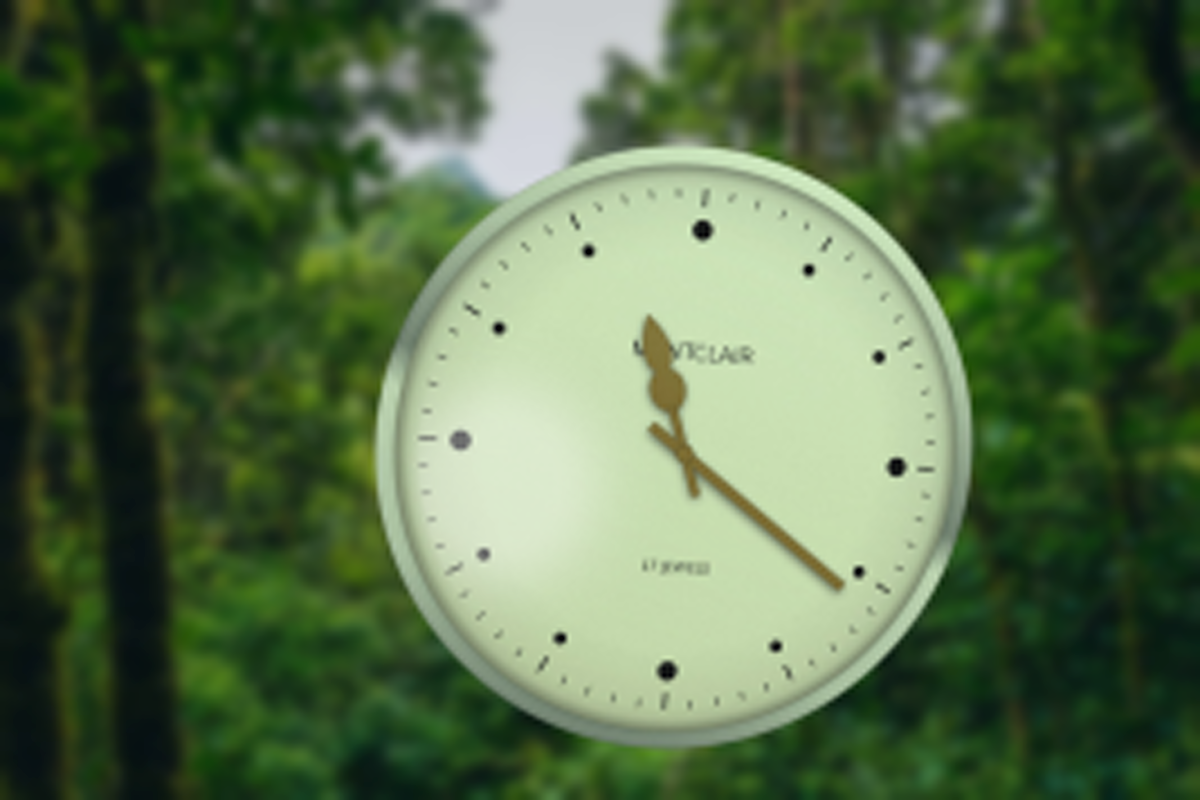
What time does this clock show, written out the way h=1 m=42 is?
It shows h=11 m=21
